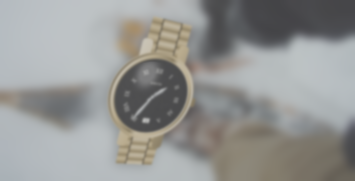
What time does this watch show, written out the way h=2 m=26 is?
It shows h=1 m=35
